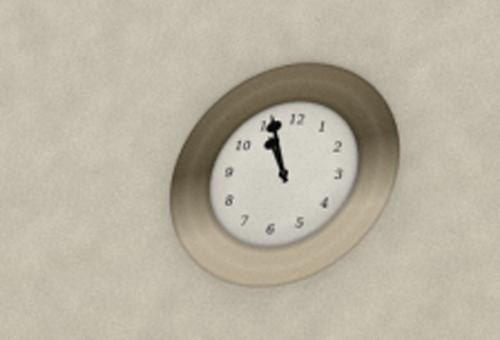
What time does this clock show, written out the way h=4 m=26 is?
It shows h=10 m=56
